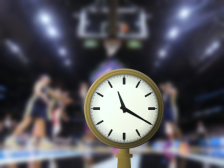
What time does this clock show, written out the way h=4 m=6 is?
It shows h=11 m=20
